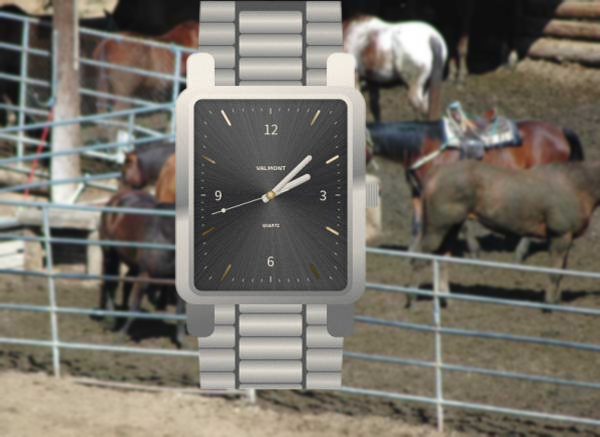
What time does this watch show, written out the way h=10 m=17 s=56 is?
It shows h=2 m=7 s=42
